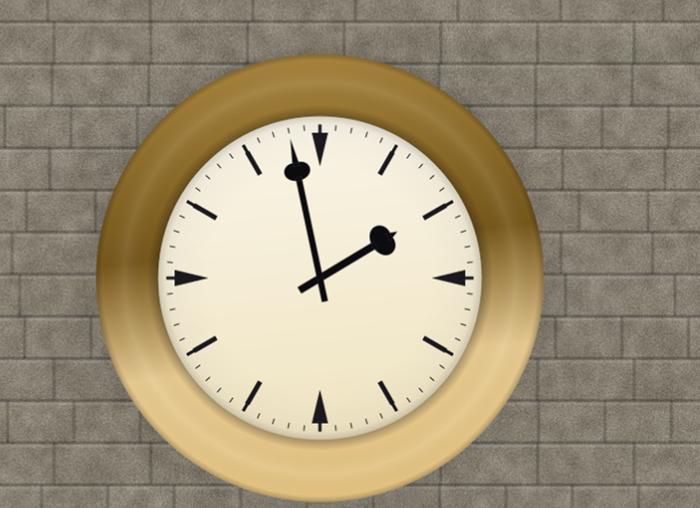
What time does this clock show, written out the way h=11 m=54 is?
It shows h=1 m=58
